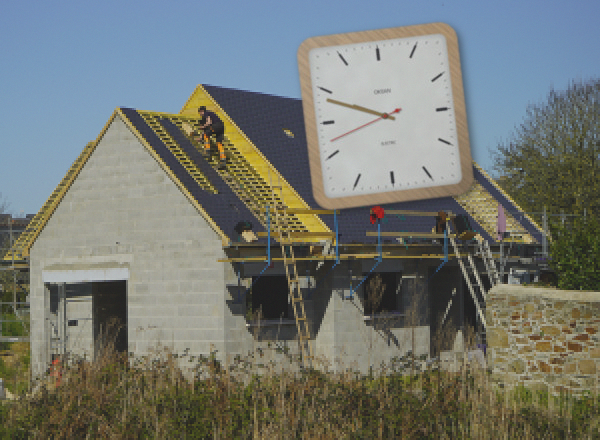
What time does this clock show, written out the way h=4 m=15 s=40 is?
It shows h=9 m=48 s=42
